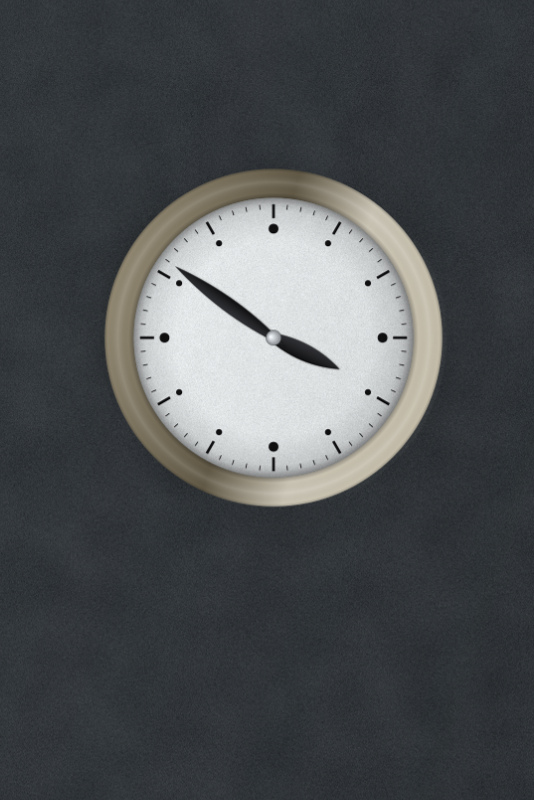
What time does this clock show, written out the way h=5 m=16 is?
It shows h=3 m=51
